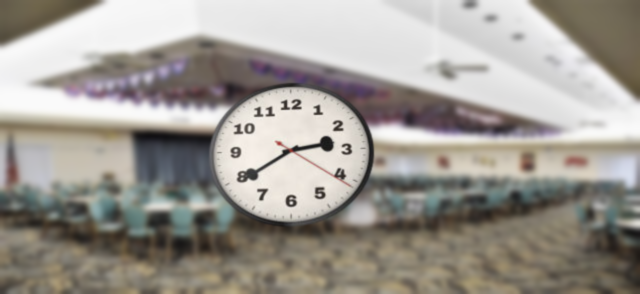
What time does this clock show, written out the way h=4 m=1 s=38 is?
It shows h=2 m=39 s=21
